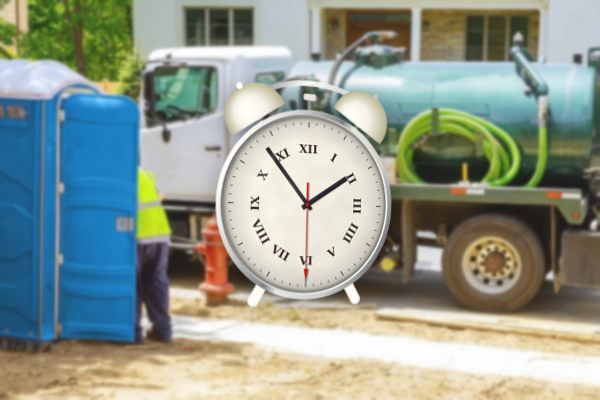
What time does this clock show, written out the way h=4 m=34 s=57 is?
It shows h=1 m=53 s=30
